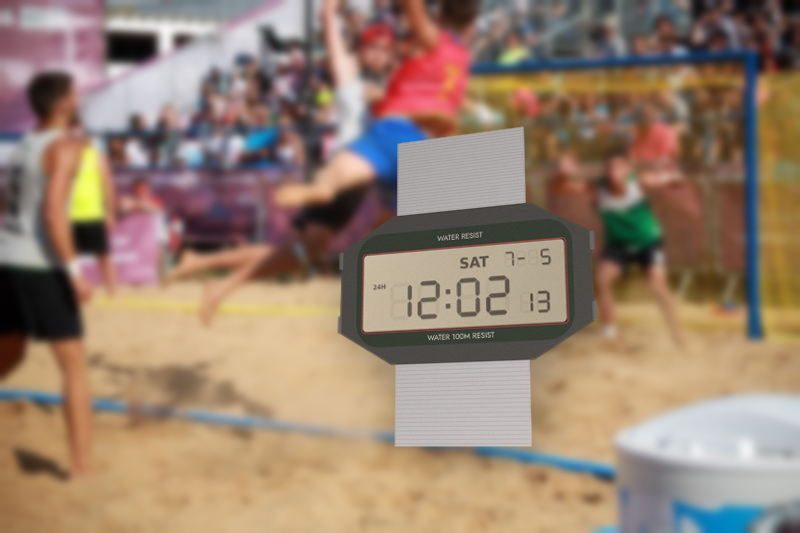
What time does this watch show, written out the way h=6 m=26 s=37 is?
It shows h=12 m=2 s=13
